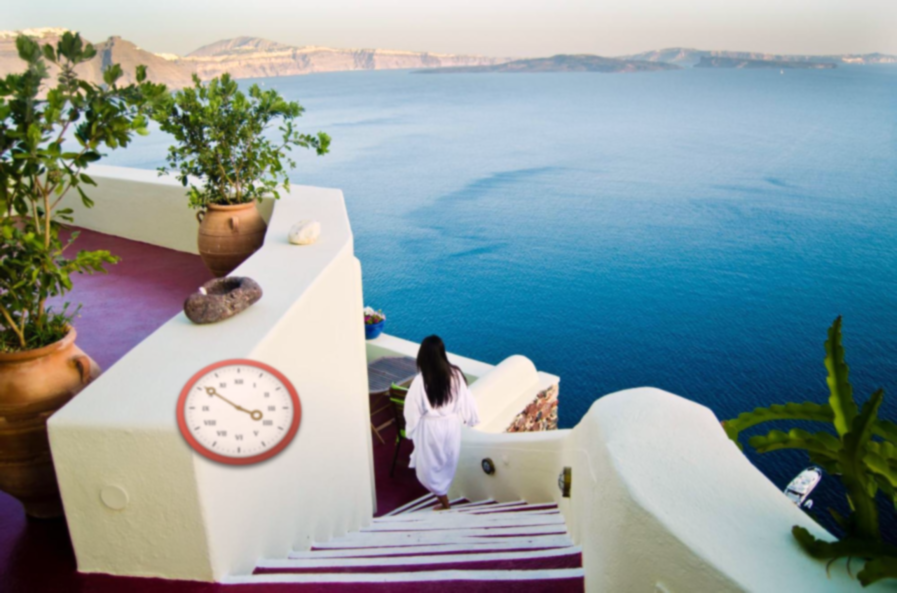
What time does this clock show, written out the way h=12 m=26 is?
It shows h=3 m=51
